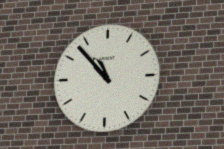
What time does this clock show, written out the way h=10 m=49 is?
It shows h=10 m=53
